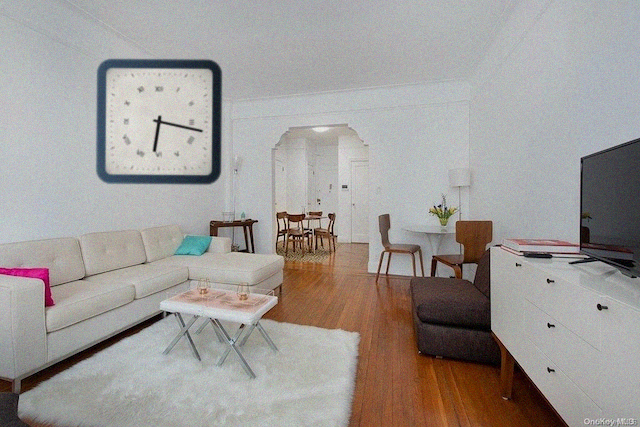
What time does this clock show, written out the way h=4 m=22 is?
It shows h=6 m=17
